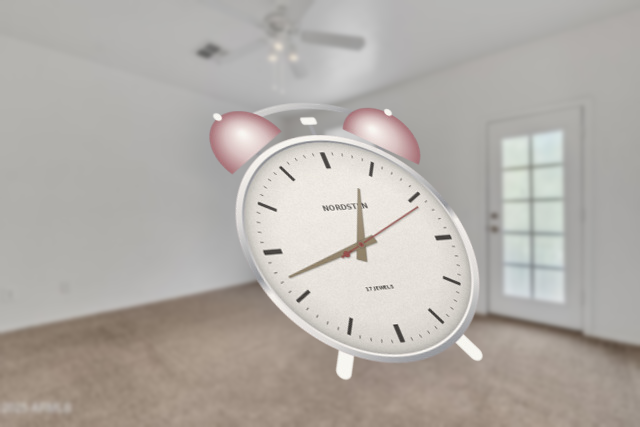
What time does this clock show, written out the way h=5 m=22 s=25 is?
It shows h=12 m=42 s=11
